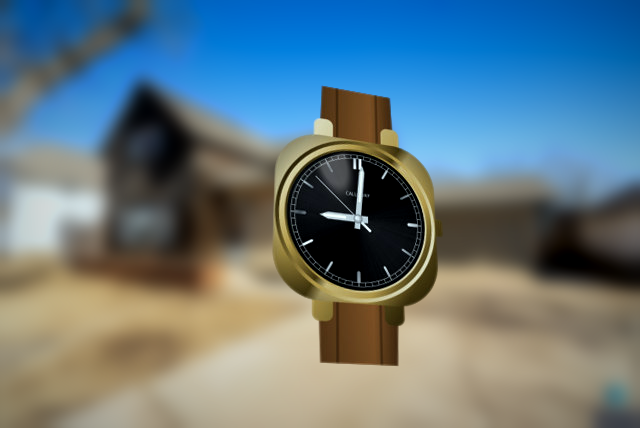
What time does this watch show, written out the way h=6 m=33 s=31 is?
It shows h=9 m=0 s=52
